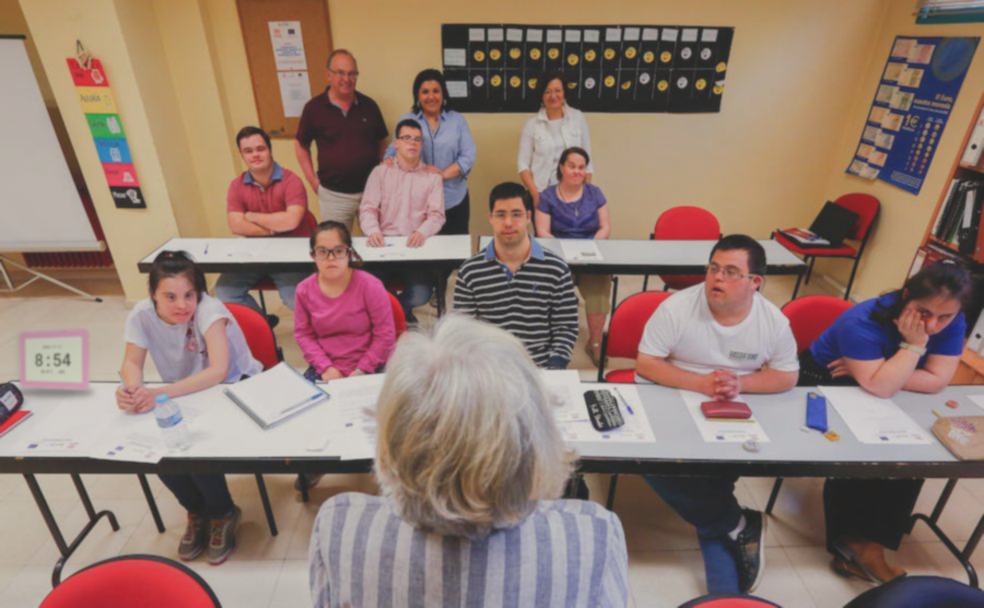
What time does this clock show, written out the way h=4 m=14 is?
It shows h=8 m=54
